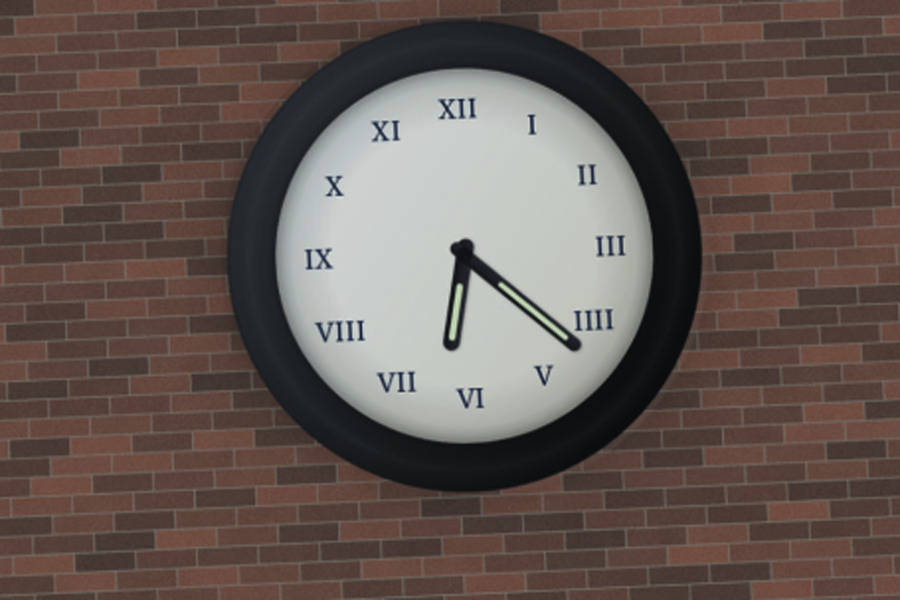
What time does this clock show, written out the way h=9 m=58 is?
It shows h=6 m=22
